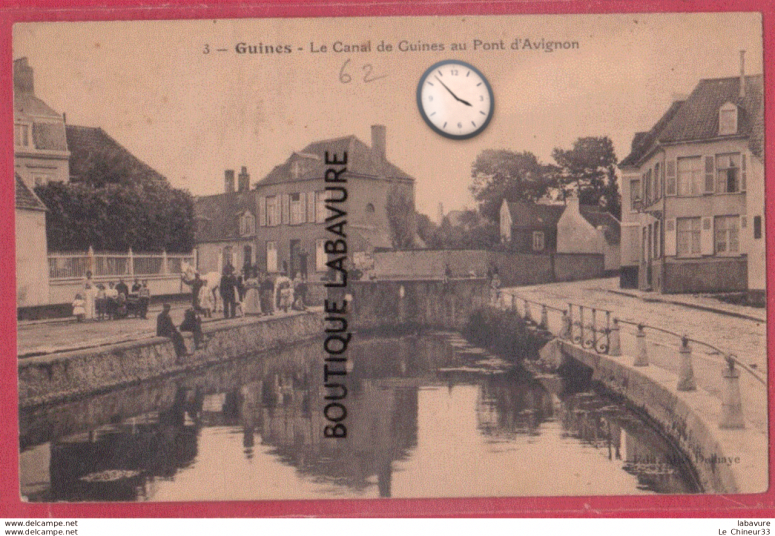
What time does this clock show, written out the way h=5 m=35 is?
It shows h=3 m=53
